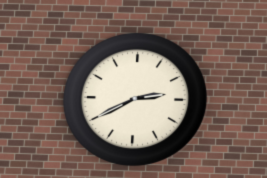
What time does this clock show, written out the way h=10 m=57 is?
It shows h=2 m=40
